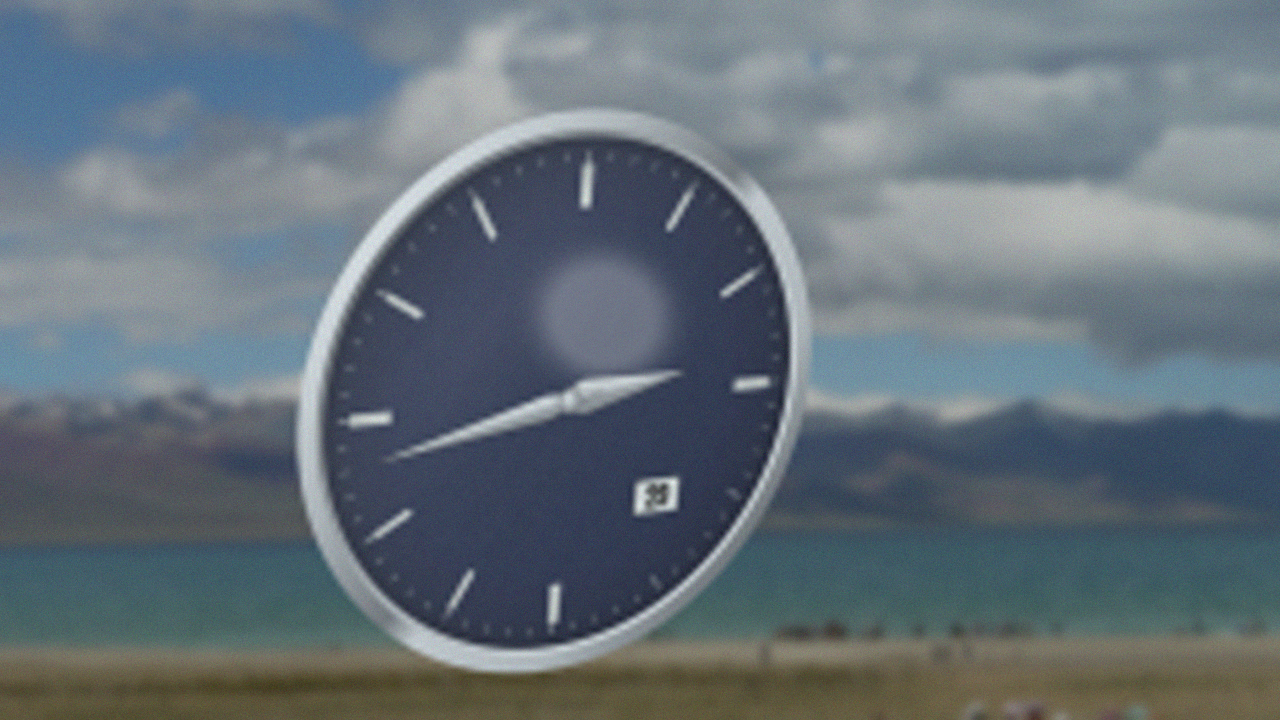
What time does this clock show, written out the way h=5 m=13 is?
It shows h=2 m=43
